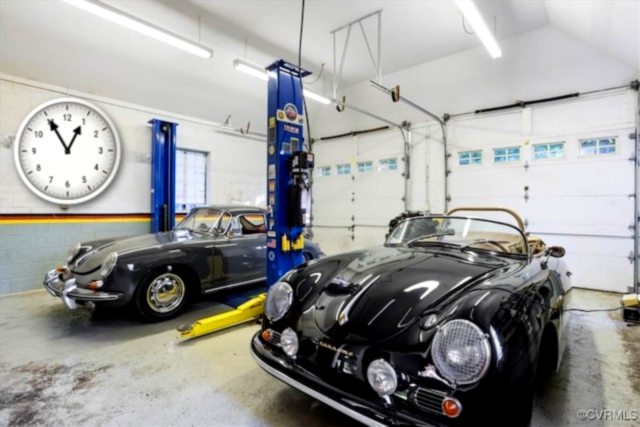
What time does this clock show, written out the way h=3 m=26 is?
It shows h=12 m=55
